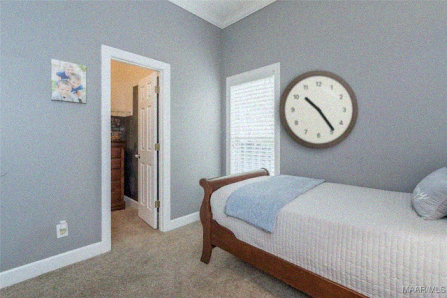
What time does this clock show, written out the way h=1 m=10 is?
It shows h=10 m=24
